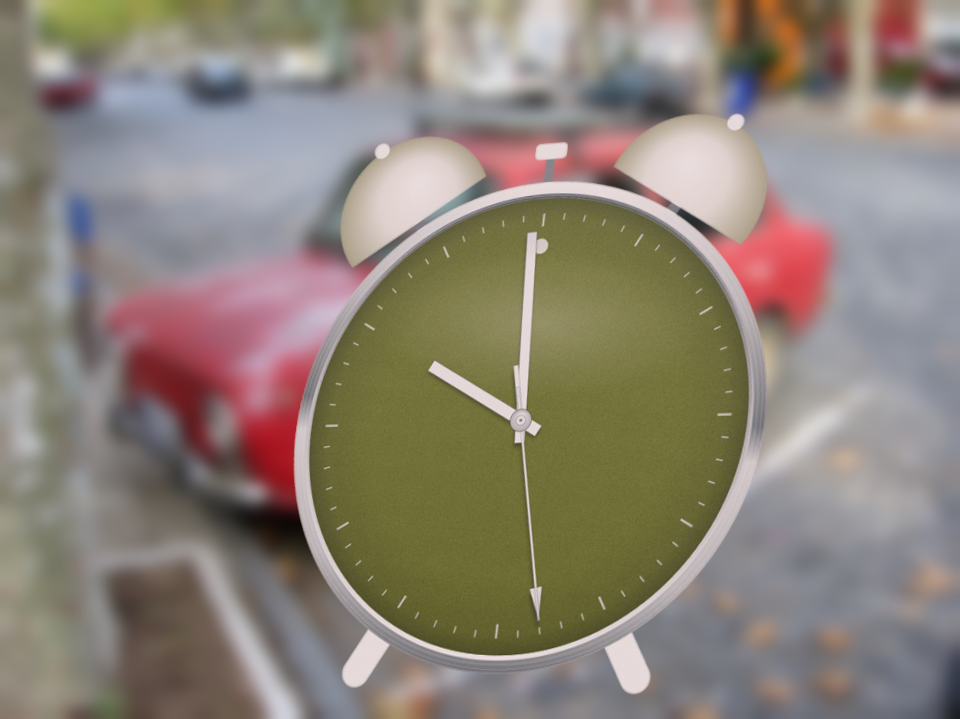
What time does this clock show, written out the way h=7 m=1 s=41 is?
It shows h=9 m=59 s=28
